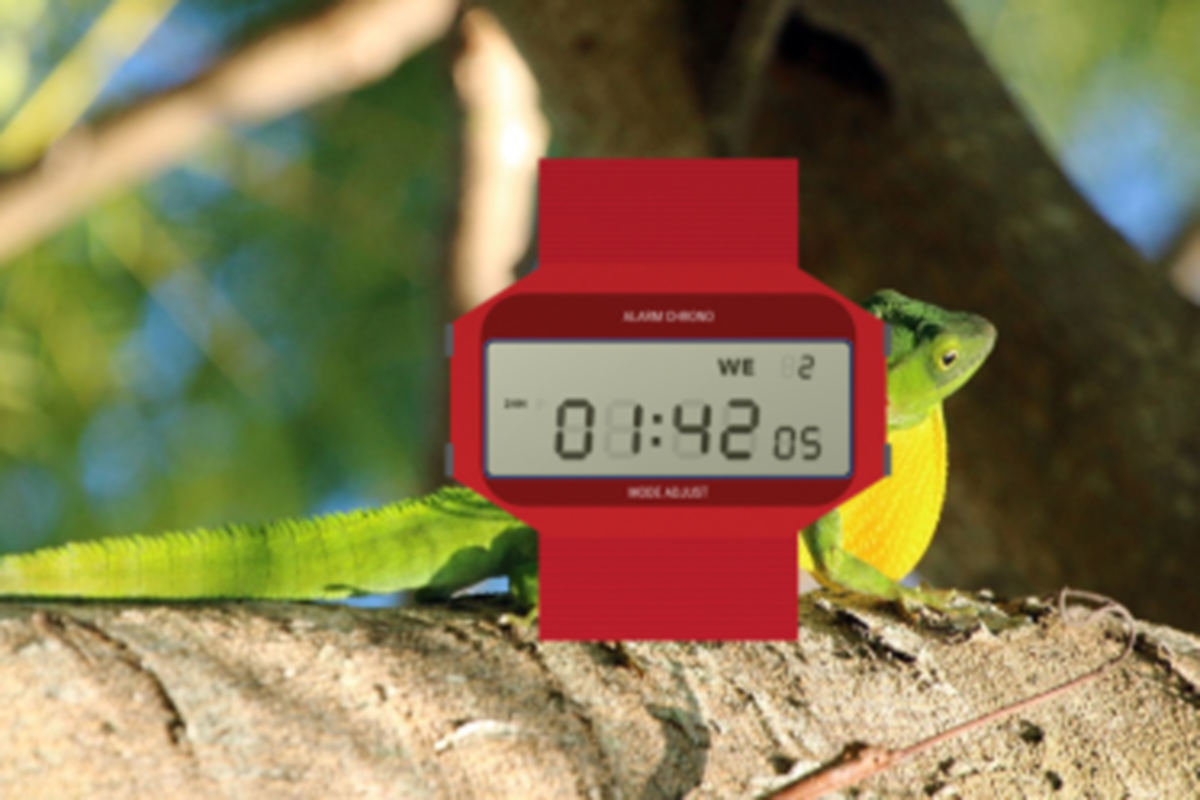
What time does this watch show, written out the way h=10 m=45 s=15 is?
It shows h=1 m=42 s=5
